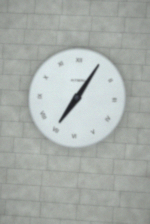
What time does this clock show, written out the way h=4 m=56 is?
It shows h=7 m=5
